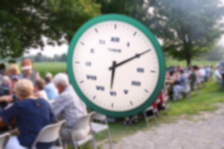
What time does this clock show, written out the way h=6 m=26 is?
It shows h=6 m=10
